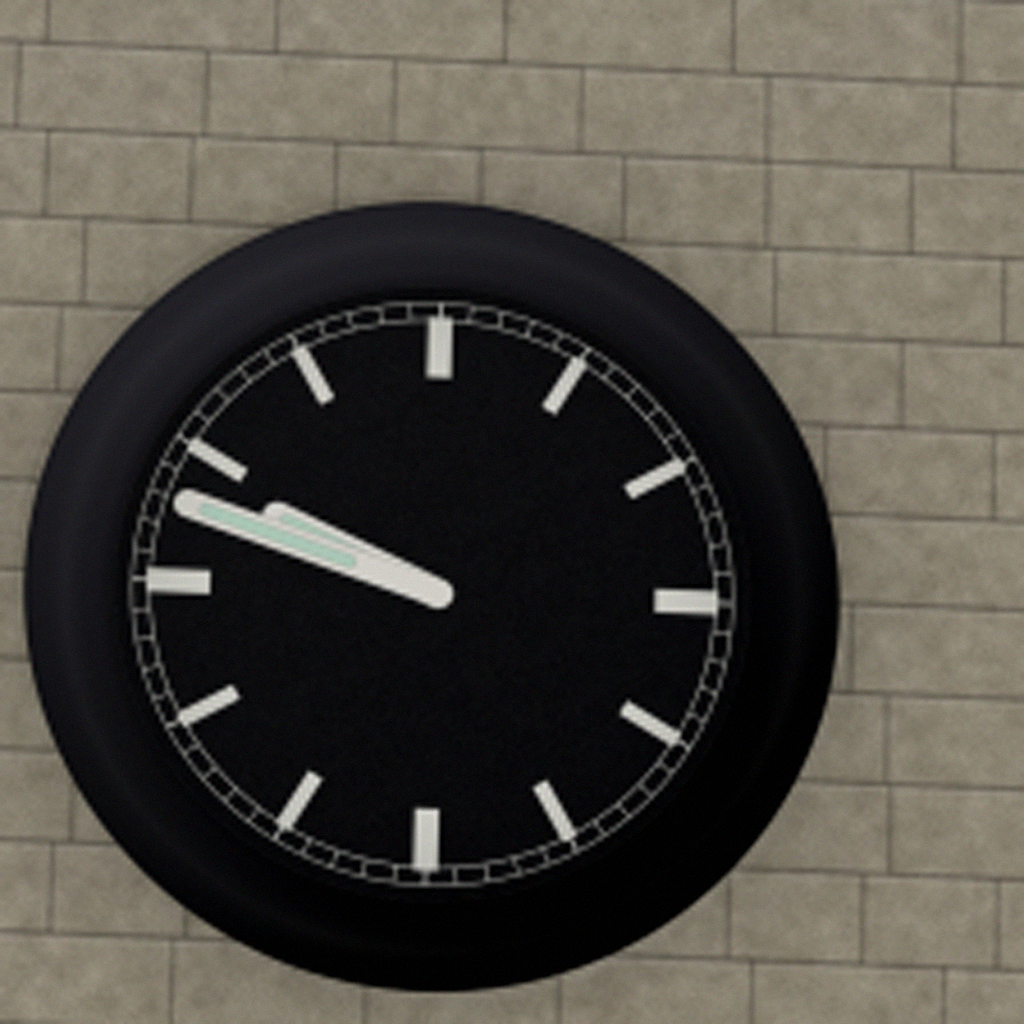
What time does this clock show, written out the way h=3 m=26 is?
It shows h=9 m=48
